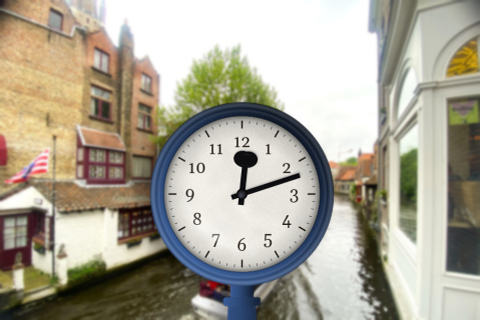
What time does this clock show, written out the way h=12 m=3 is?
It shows h=12 m=12
